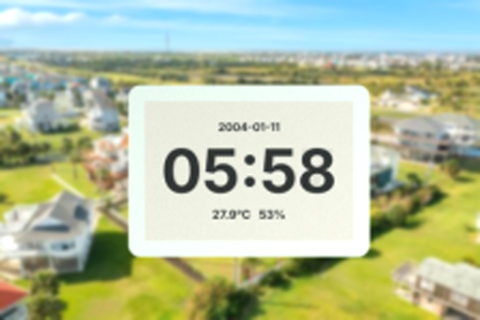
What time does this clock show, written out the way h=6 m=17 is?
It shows h=5 m=58
